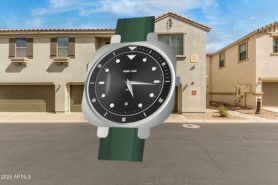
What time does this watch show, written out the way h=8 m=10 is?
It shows h=5 m=16
